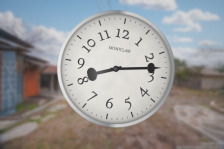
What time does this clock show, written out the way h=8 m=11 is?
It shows h=8 m=13
